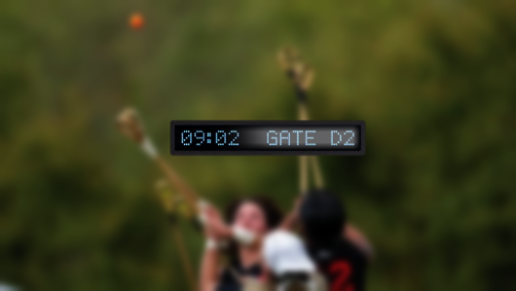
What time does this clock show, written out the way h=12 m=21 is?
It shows h=9 m=2
